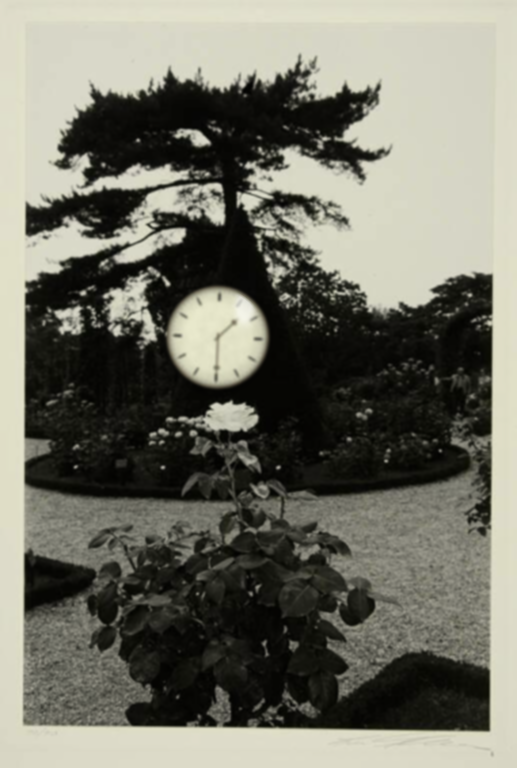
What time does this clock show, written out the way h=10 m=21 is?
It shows h=1 m=30
